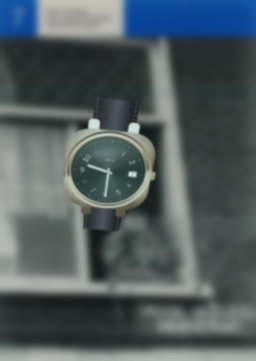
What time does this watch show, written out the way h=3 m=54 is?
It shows h=9 m=30
